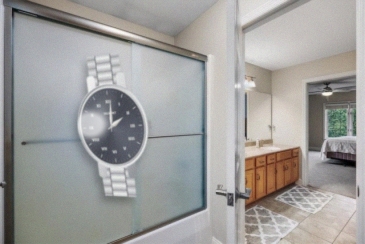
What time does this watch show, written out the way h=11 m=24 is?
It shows h=2 m=1
